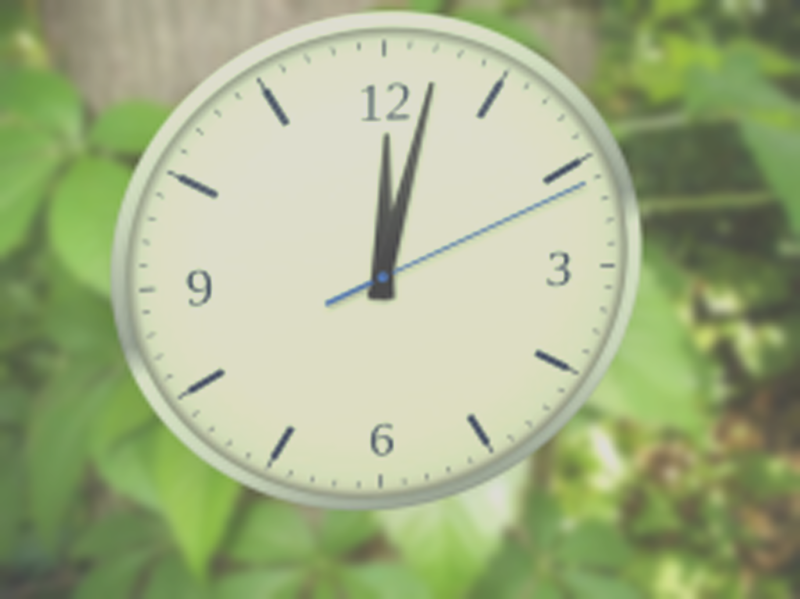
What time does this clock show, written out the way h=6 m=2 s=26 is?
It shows h=12 m=2 s=11
